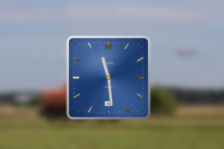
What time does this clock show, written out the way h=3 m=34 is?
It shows h=11 m=29
